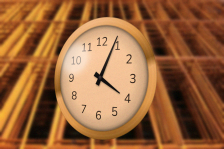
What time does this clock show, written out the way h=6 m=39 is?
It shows h=4 m=4
